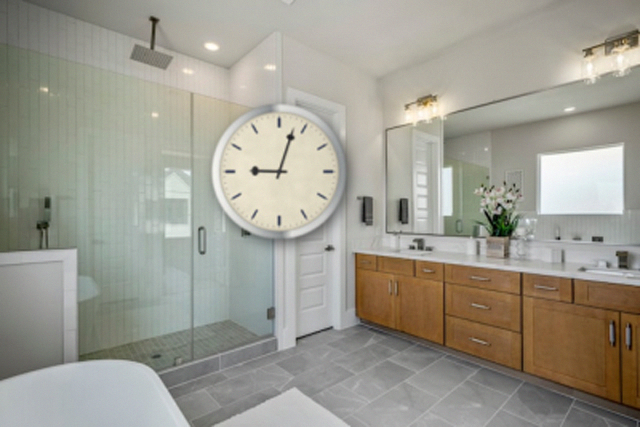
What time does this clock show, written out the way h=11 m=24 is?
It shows h=9 m=3
